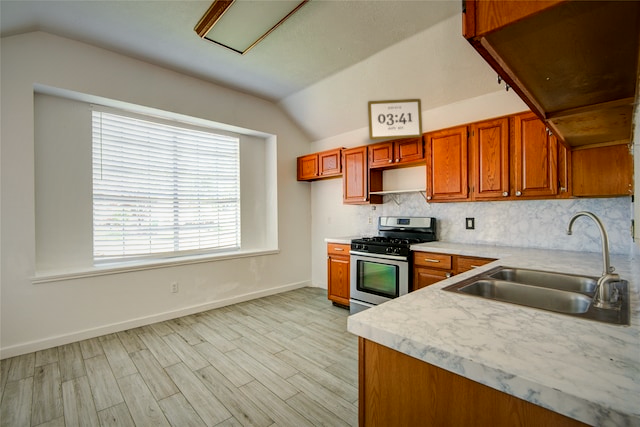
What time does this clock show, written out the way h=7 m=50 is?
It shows h=3 m=41
